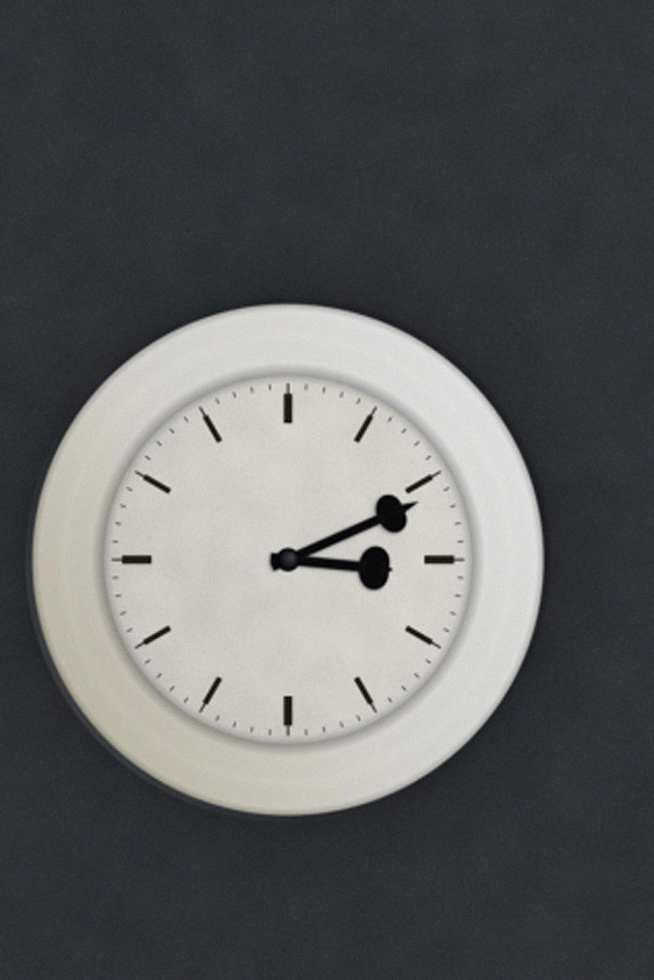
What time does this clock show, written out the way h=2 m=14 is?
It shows h=3 m=11
